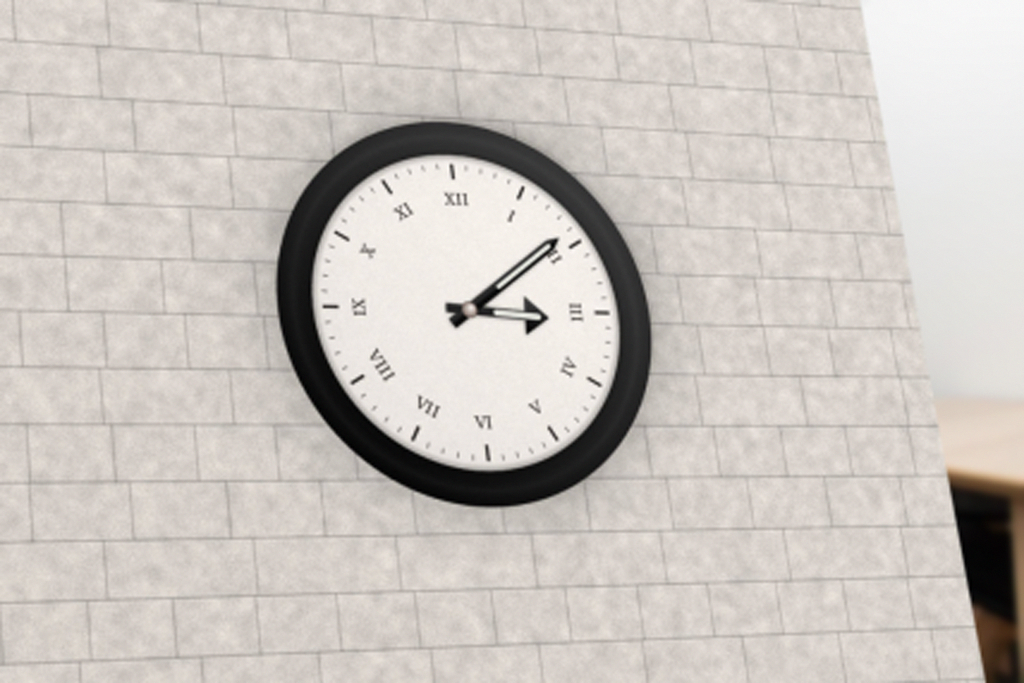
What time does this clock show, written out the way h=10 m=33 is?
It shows h=3 m=9
